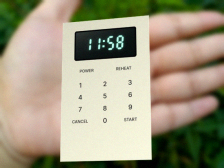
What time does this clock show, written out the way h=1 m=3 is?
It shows h=11 m=58
